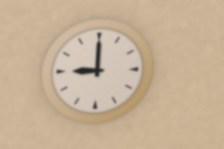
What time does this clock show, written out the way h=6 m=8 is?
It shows h=9 m=0
